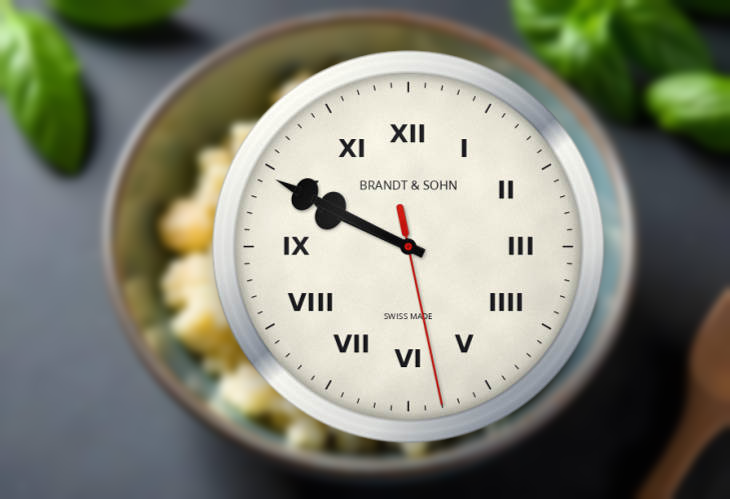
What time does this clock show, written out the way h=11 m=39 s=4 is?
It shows h=9 m=49 s=28
